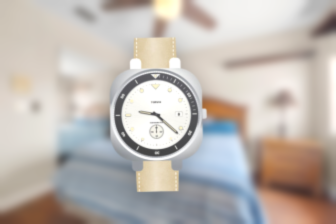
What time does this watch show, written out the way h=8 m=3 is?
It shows h=9 m=22
